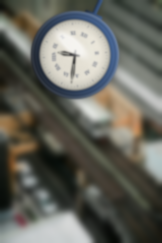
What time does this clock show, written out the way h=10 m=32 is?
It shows h=8 m=27
